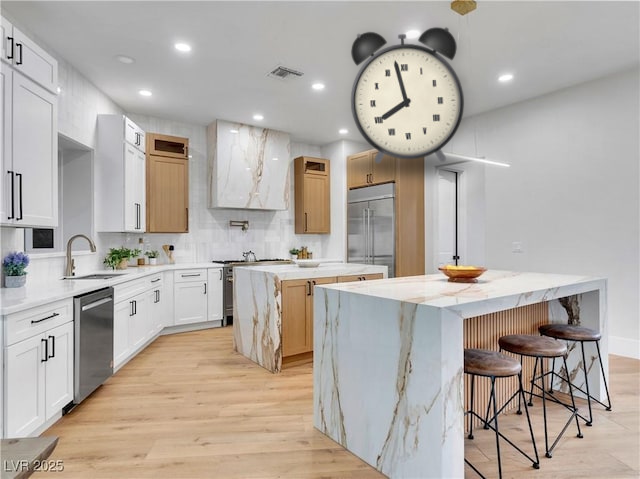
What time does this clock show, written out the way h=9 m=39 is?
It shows h=7 m=58
